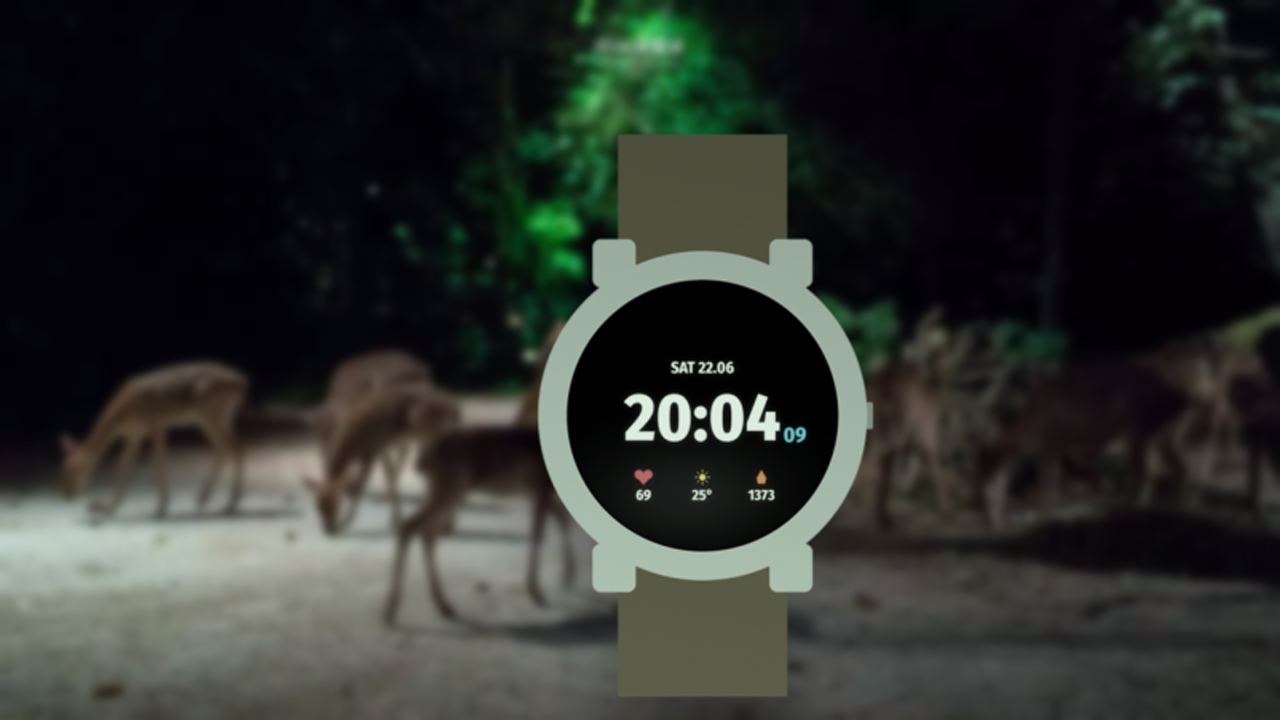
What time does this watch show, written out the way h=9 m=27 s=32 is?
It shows h=20 m=4 s=9
